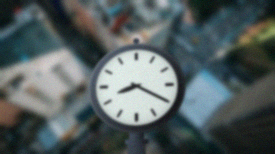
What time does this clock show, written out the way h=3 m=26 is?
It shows h=8 m=20
